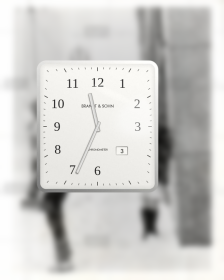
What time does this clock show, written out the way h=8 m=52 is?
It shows h=11 m=34
